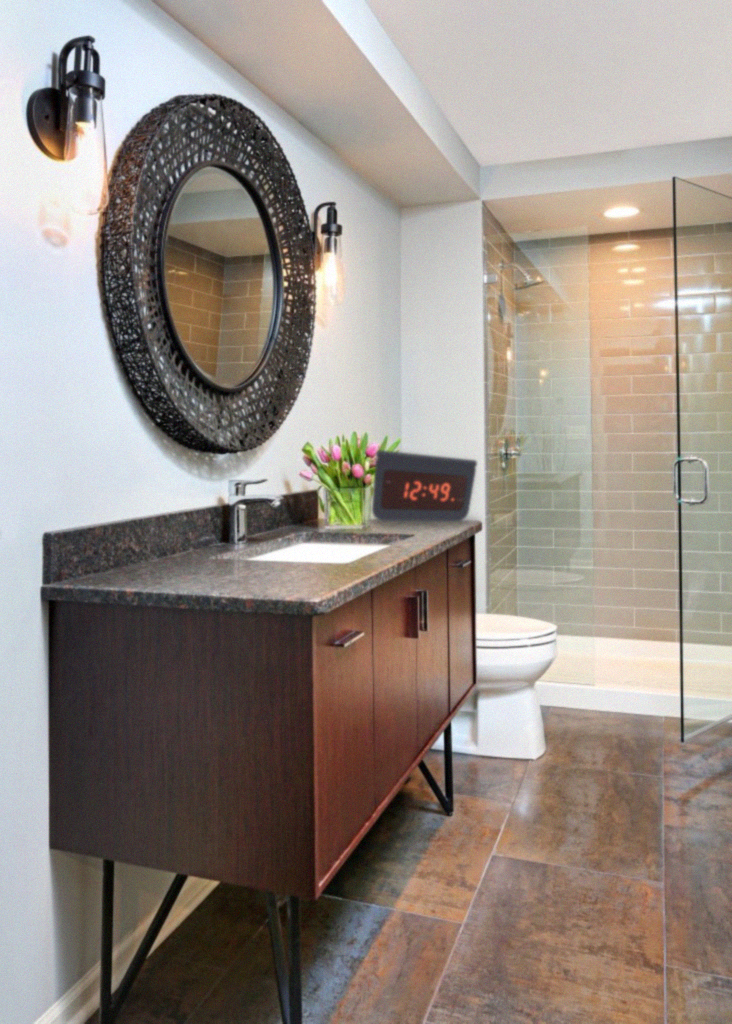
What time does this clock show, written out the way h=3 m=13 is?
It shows h=12 m=49
